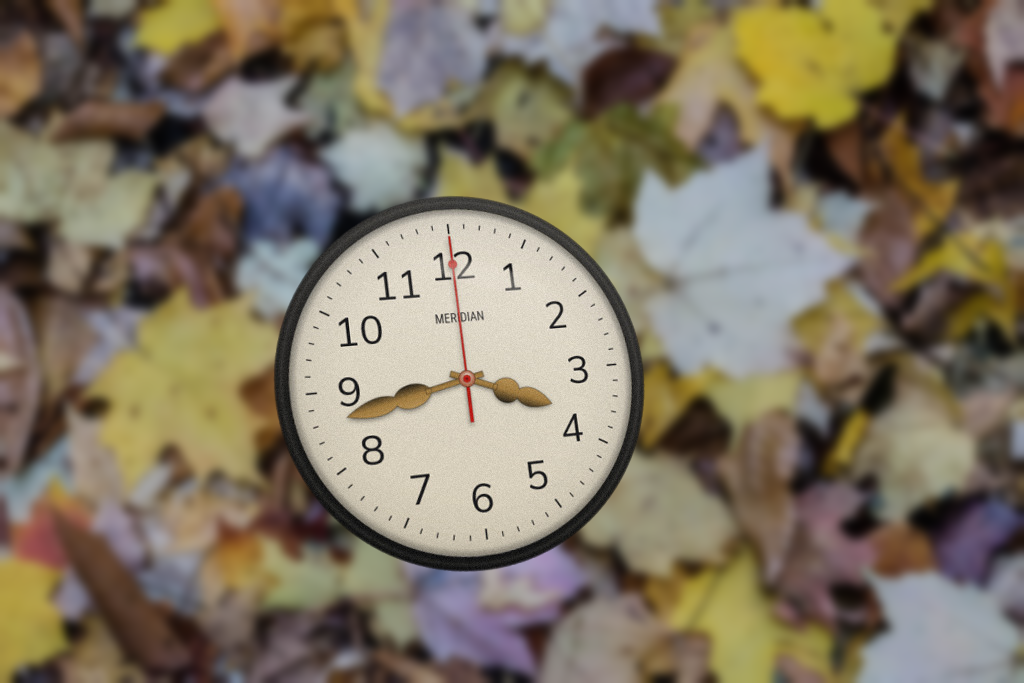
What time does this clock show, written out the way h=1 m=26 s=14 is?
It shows h=3 m=43 s=0
